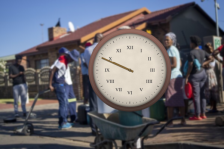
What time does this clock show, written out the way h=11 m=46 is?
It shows h=9 m=49
